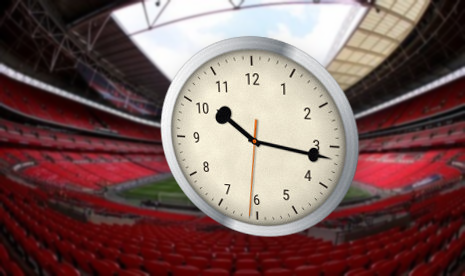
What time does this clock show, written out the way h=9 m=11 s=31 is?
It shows h=10 m=16 s=31
